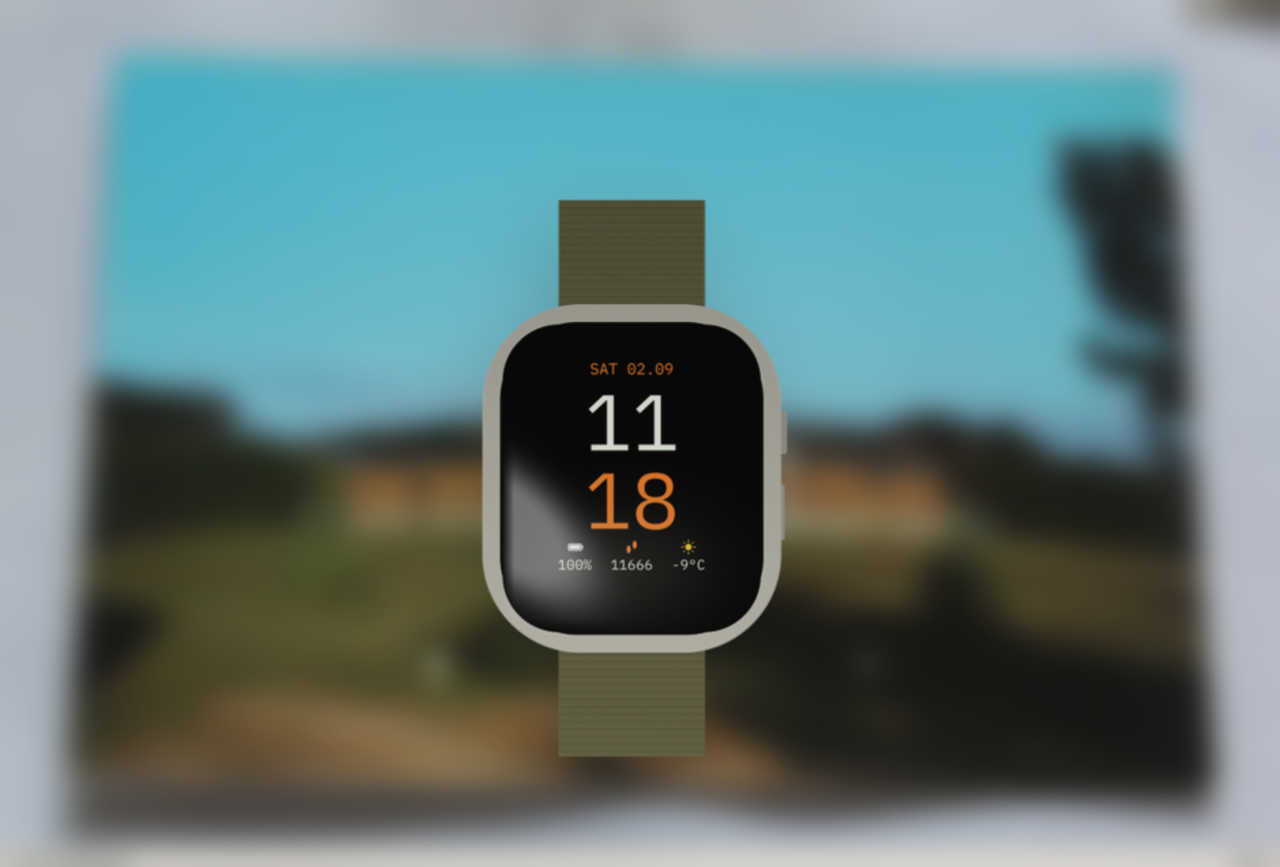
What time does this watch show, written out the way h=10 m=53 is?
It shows h=11 m=18
